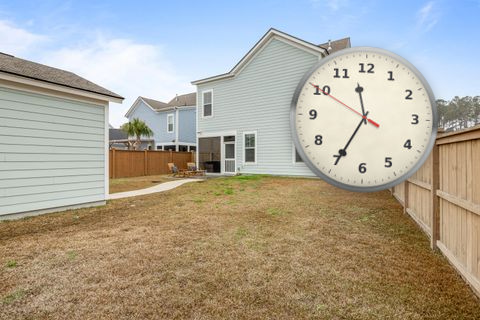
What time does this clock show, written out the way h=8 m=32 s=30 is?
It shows h=11 m=34 s=50
